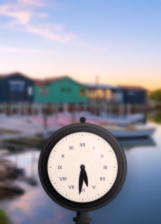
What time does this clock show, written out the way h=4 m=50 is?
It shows h=5 m=31
